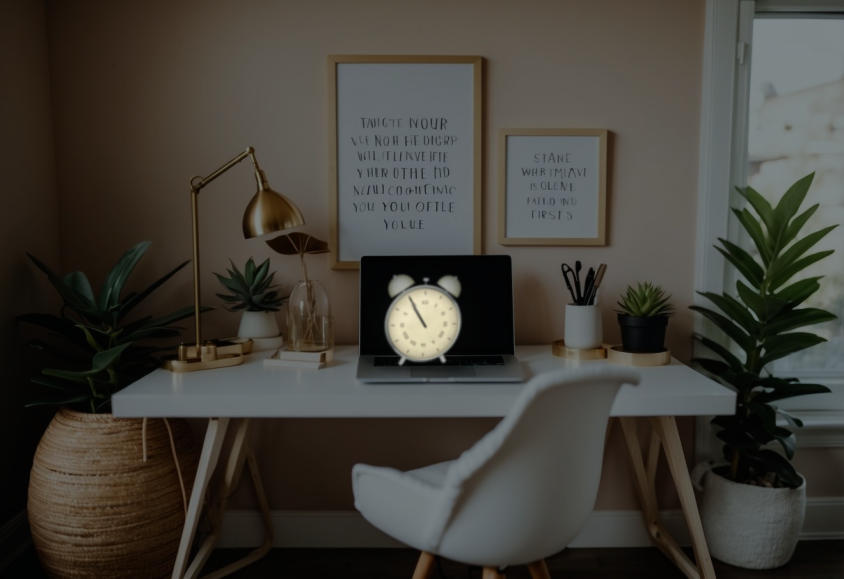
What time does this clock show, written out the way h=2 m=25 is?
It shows h=10 m=55
